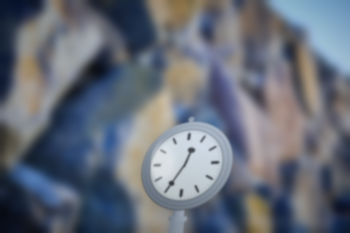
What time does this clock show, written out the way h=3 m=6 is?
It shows h=12 m=35
